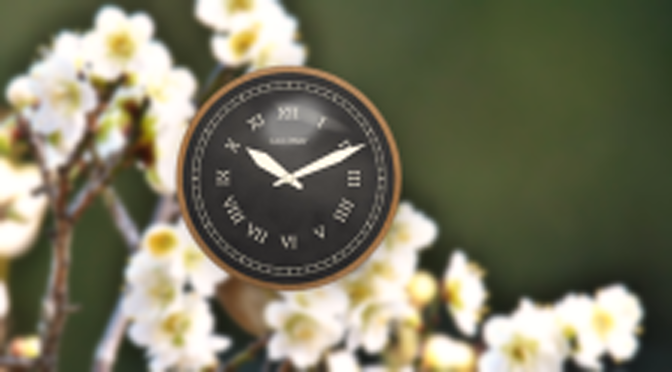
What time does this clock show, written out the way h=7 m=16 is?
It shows h=10 m=11
